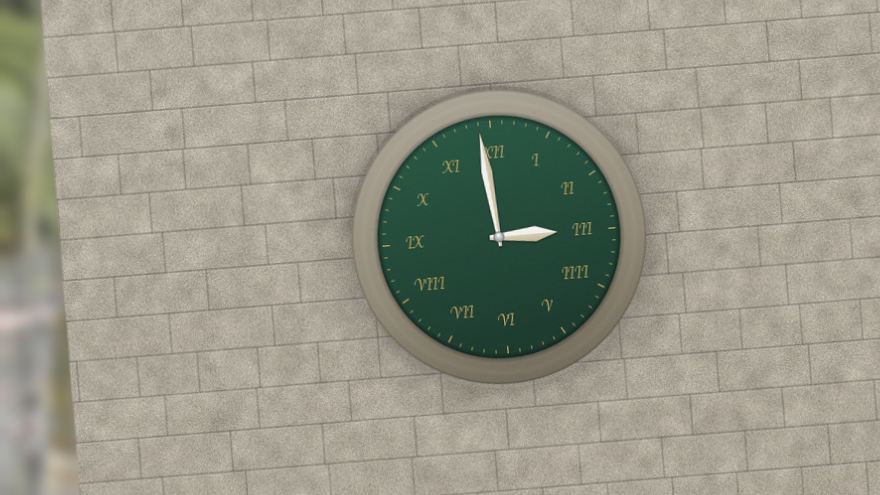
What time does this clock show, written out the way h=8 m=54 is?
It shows h=2 m=59
